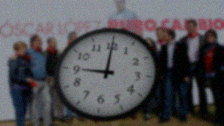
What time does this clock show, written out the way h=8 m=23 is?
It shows h=9 m=0
